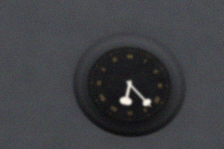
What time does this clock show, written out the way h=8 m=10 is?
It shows h=6 m=23
